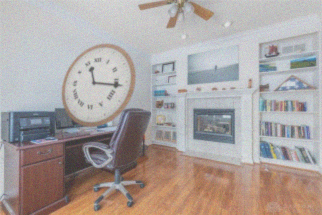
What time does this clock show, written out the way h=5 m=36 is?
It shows h=11 m=16
